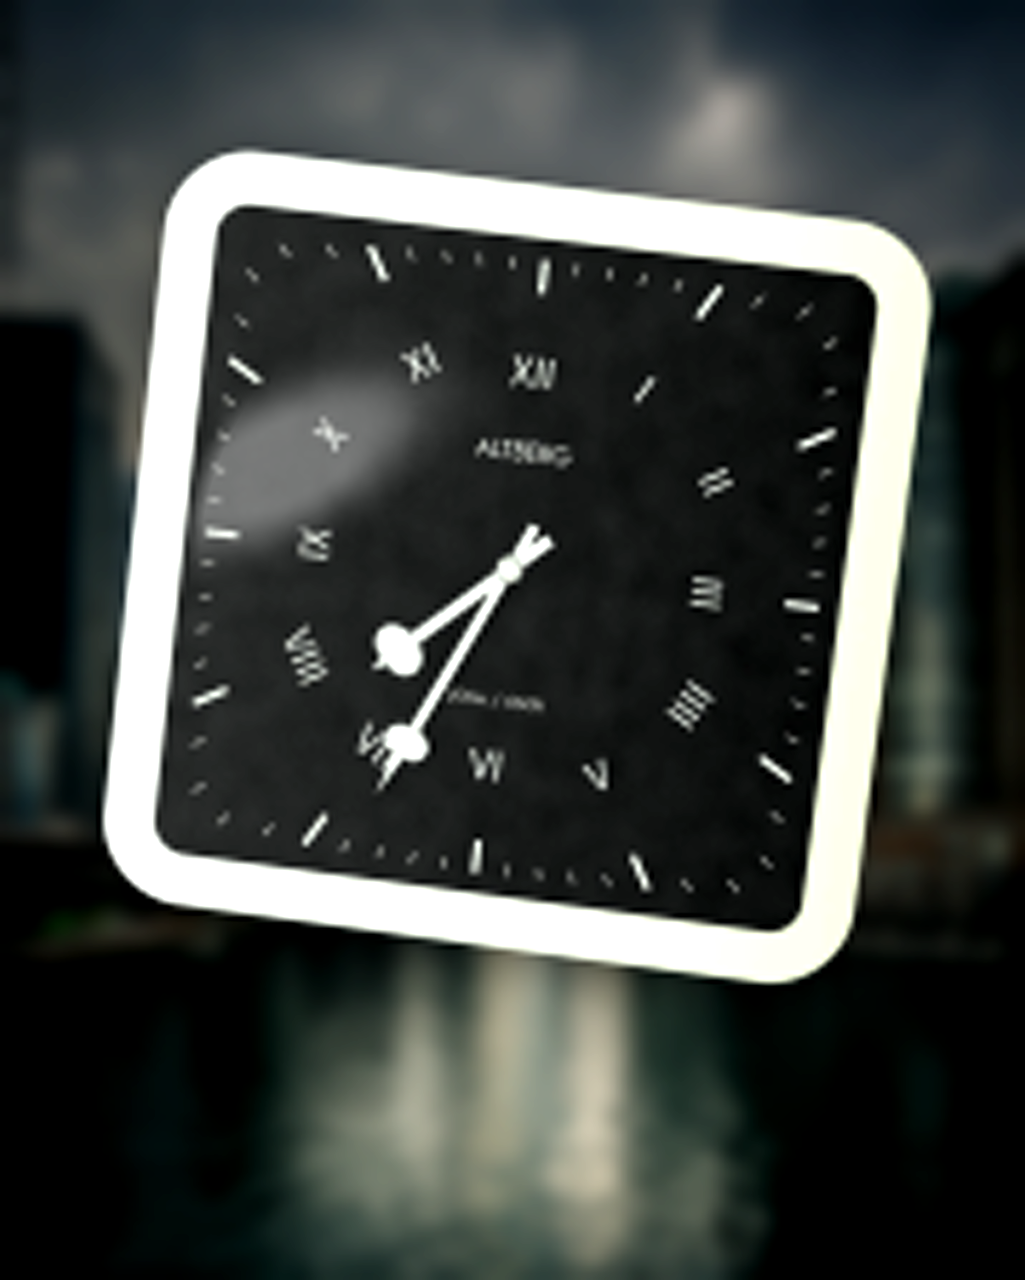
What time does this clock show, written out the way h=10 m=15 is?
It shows h=7 m=34
